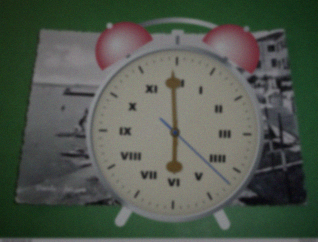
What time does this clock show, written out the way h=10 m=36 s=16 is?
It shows h=5 m=59 s=22
